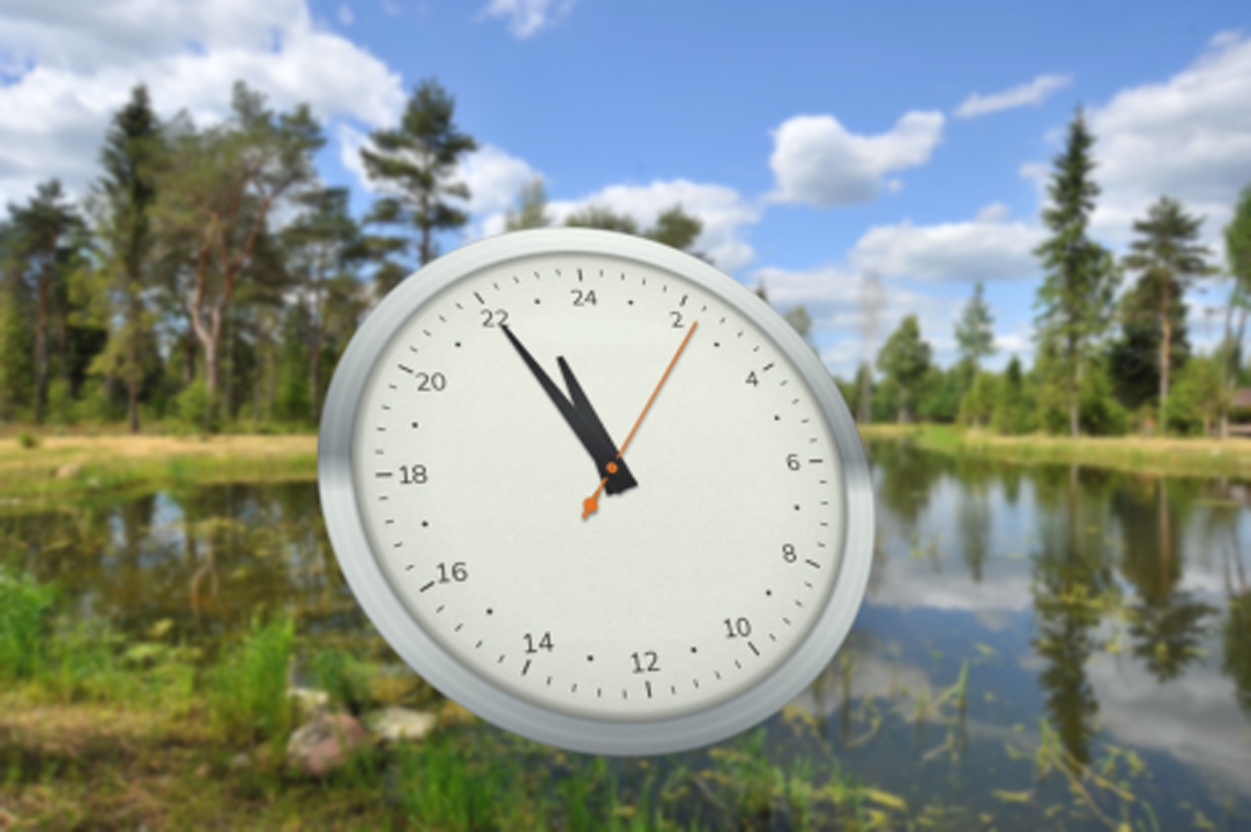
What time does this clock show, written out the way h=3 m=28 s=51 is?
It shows h=22 m=55 s=6
